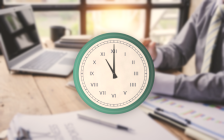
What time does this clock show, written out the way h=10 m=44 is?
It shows h=11 m=0
